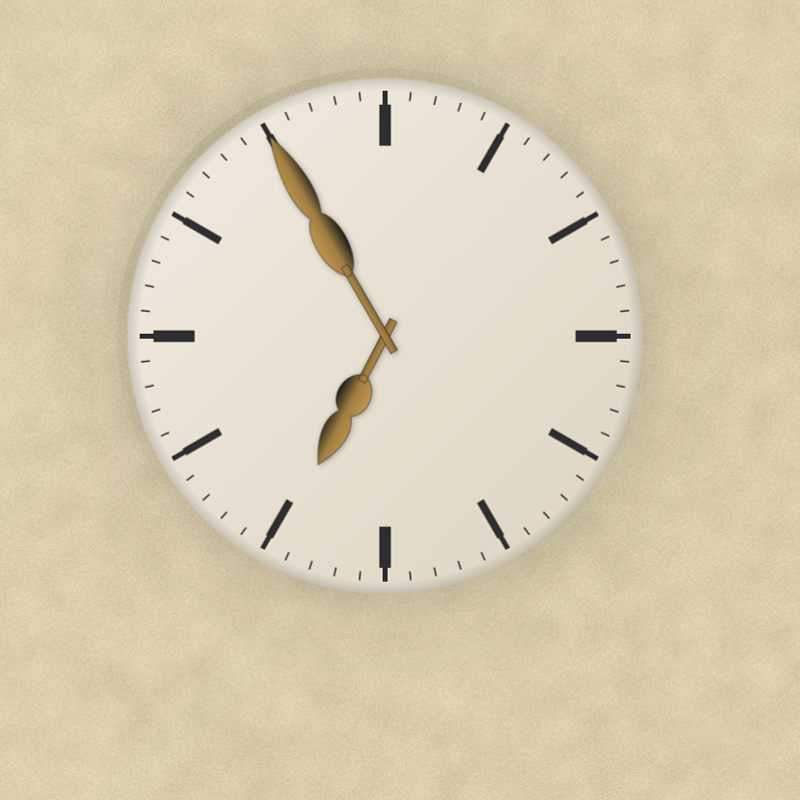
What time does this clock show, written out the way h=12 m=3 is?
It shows h=6 m=55
